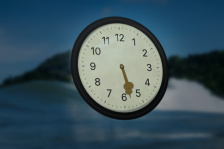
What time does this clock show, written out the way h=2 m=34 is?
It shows h=5 m=28
